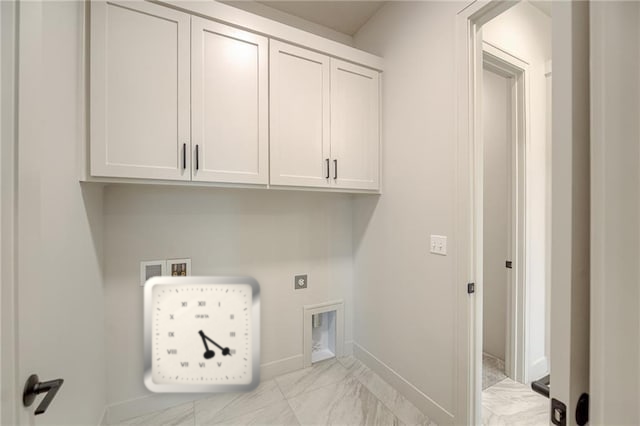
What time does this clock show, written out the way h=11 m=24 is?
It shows h=5 m=21
